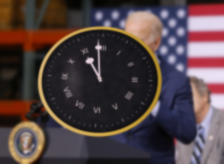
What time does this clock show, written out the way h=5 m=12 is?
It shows h=10 m=59
